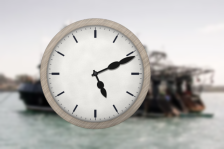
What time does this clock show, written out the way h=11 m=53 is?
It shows h=5 m=11
